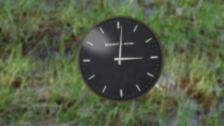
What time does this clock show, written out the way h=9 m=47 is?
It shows h=3 m=1
